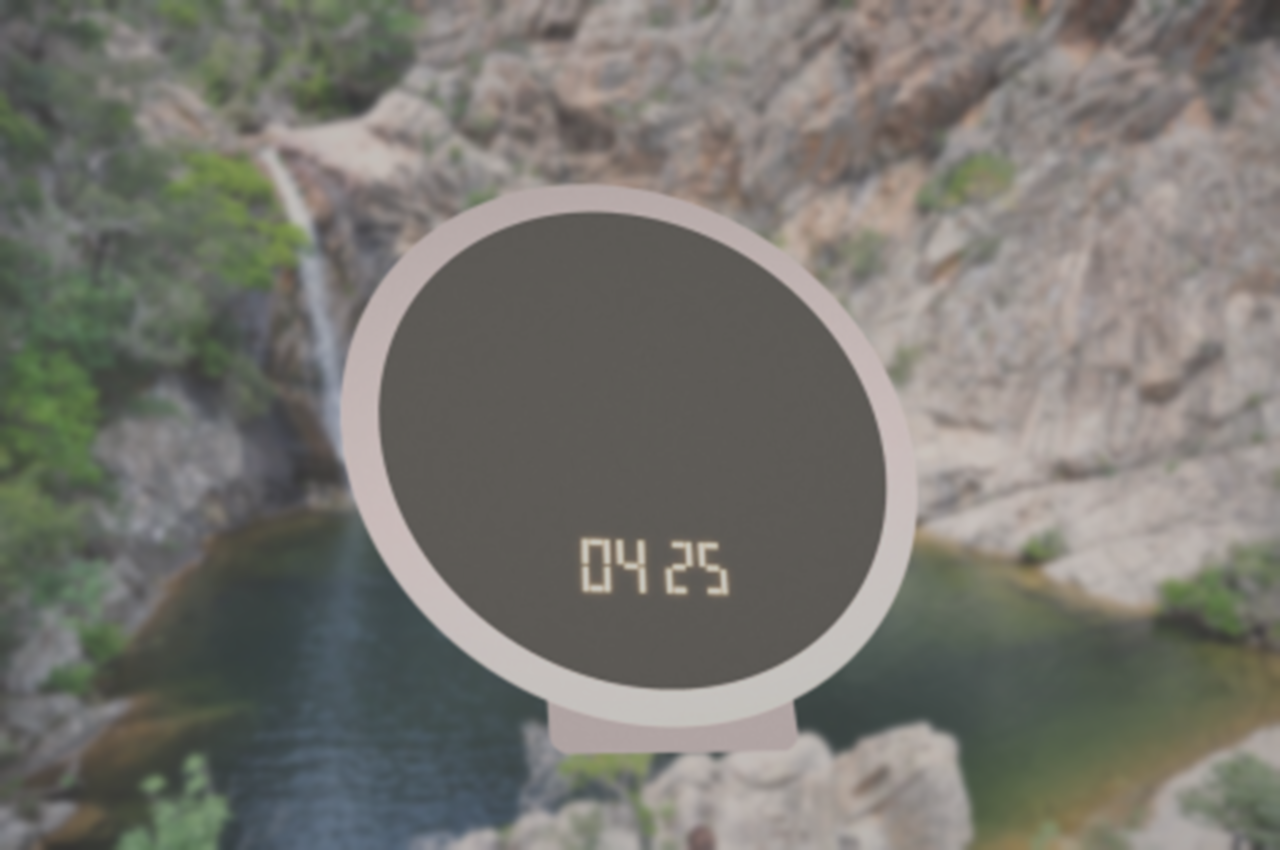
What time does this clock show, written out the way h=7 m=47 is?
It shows h=4 m=25
